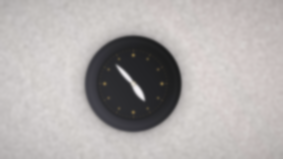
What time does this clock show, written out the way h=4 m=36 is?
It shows h=4 m=53
